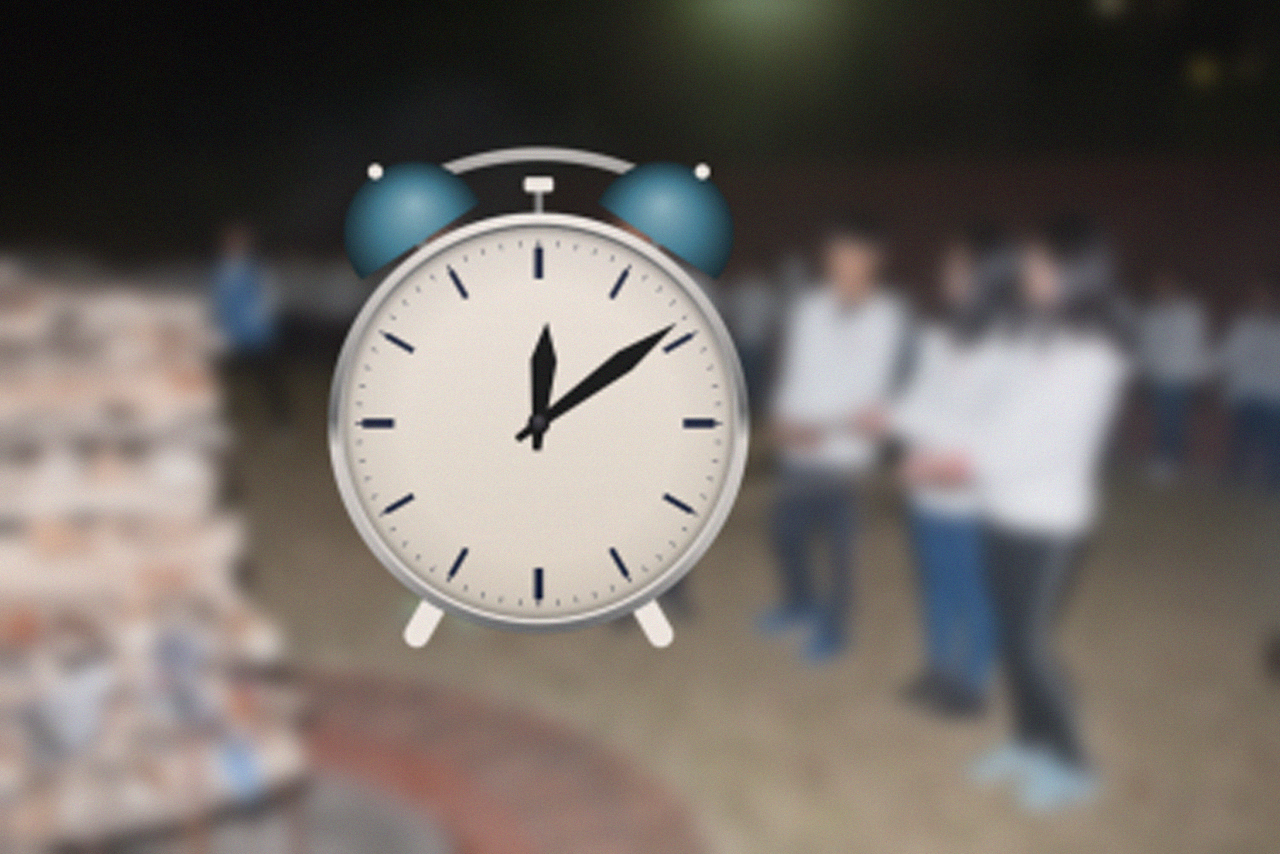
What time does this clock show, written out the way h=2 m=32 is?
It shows h=12 m=9
